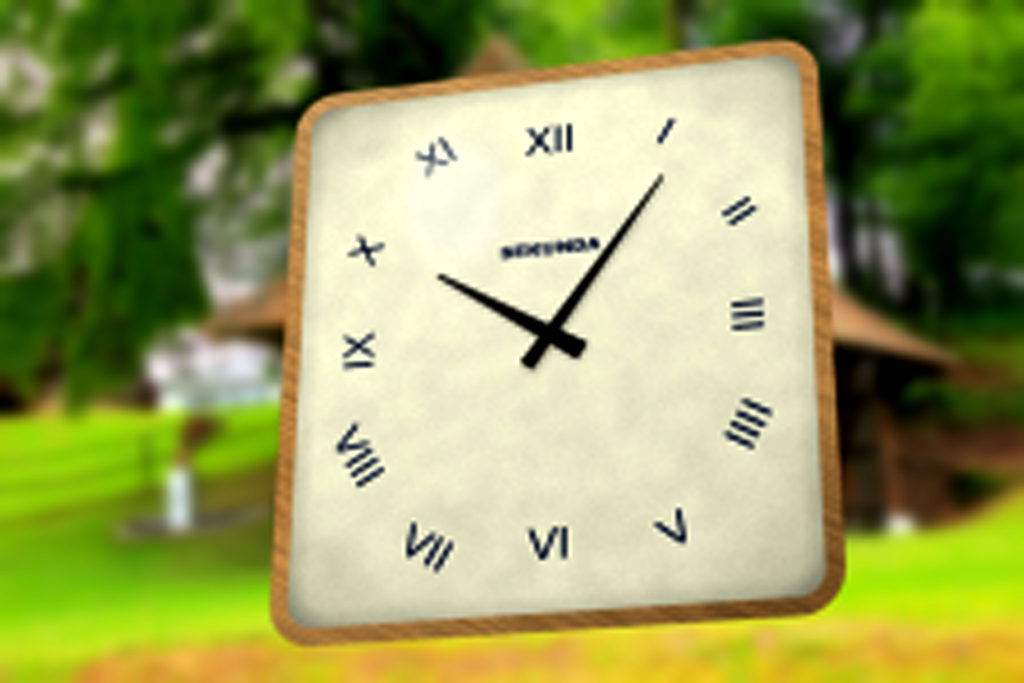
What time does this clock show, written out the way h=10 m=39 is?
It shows h=10 m=6
